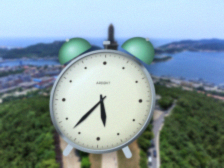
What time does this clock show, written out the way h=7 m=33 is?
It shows h=5 m=37
